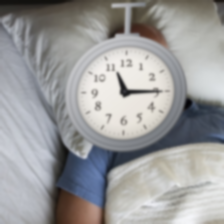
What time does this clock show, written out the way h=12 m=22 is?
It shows h=11 m=15
